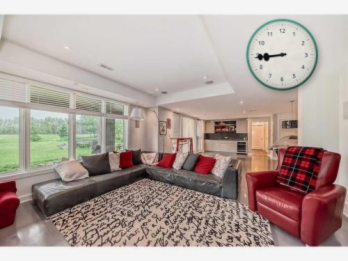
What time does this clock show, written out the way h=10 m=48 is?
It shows h=8 m=44
